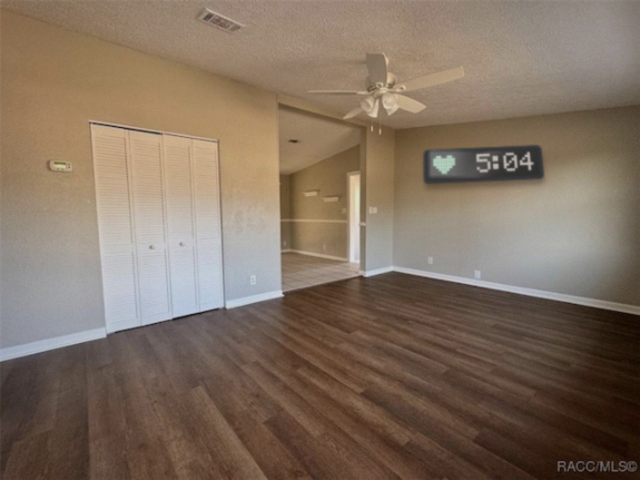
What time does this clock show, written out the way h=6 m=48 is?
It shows h=5 m=4
